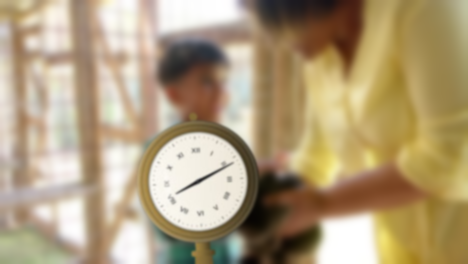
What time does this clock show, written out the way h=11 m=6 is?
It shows h=8 m=11
